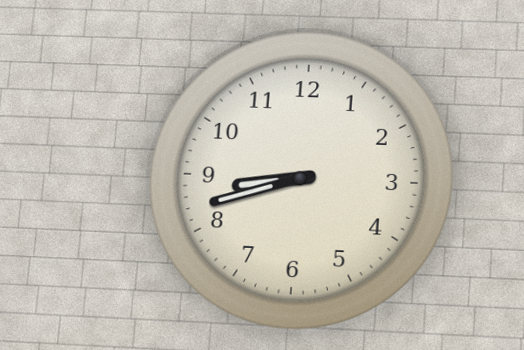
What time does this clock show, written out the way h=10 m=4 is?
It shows h=8 m=42
